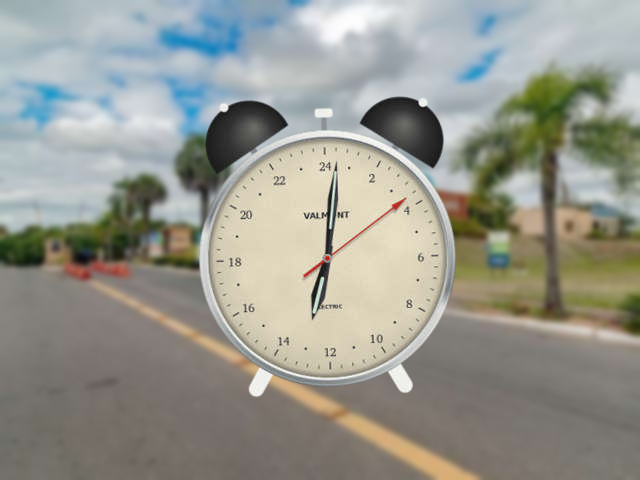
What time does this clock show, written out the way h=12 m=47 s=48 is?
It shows h=13 m=1 s=9
